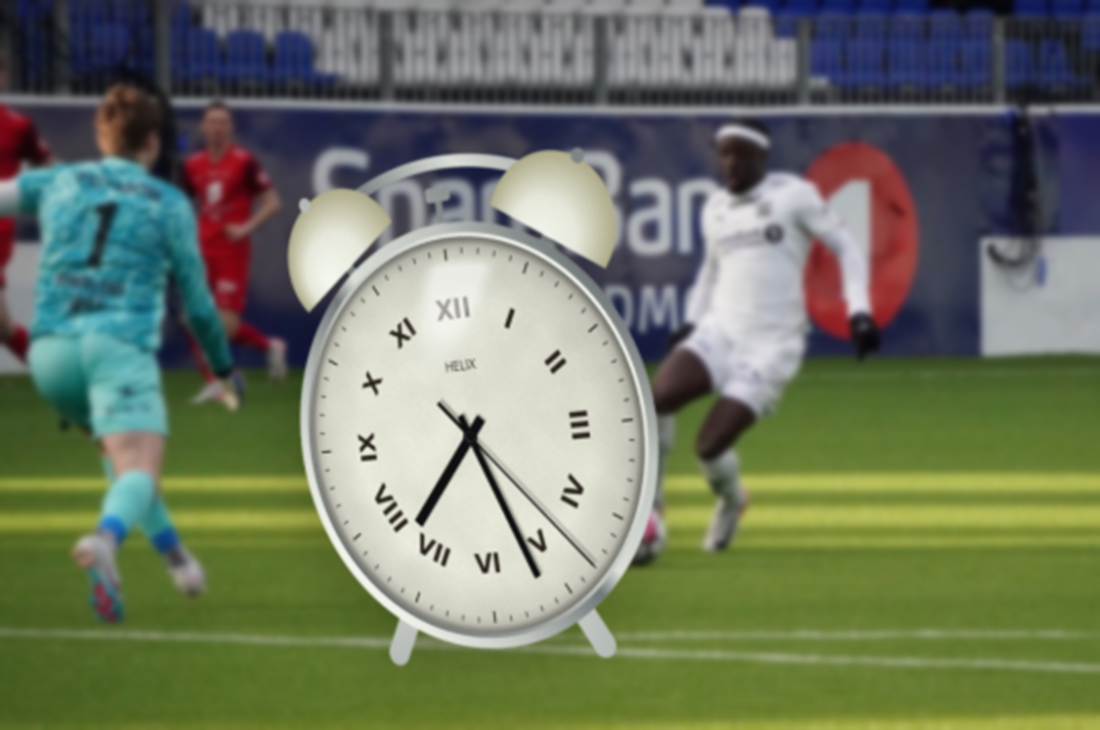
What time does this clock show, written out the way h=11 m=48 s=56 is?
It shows h=7 m=26 s=23
